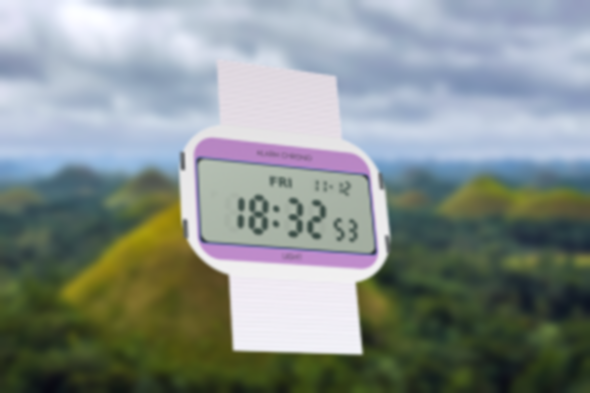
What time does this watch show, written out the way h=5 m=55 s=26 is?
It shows h=18 m=32 s=53
